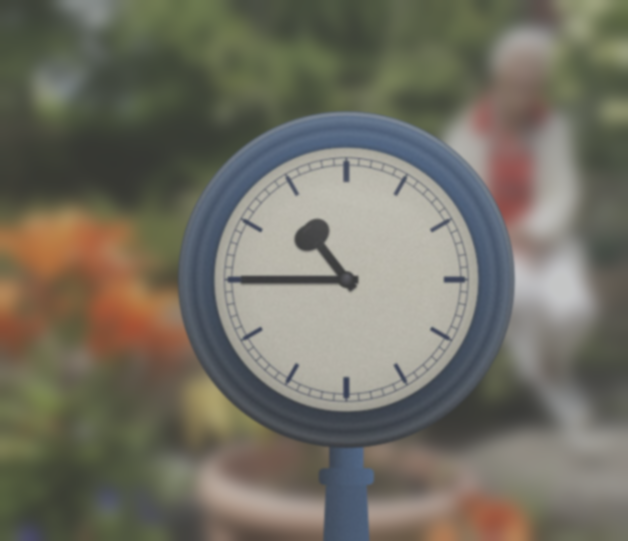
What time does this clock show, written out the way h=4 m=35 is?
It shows h=10 m=45
